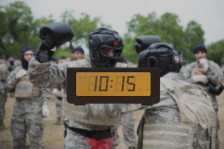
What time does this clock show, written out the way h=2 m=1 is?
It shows h=10 m=15
